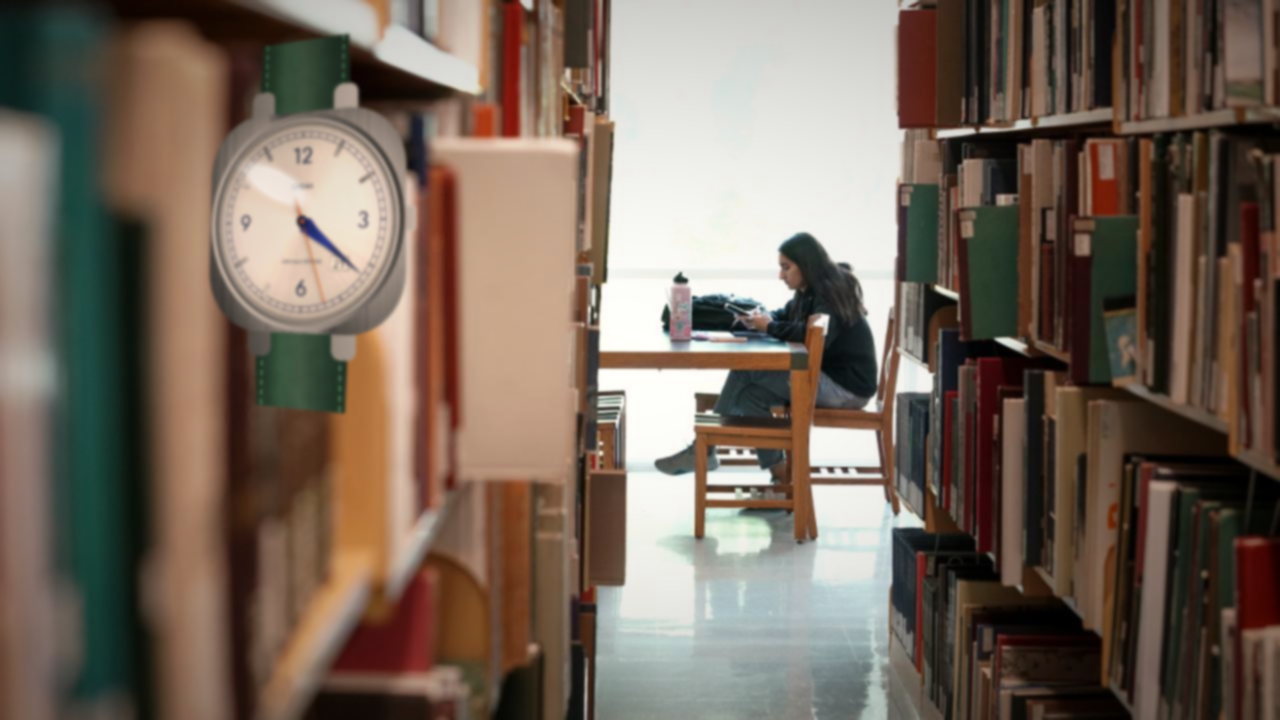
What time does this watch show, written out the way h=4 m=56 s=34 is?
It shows h=4 m=21 s=27
